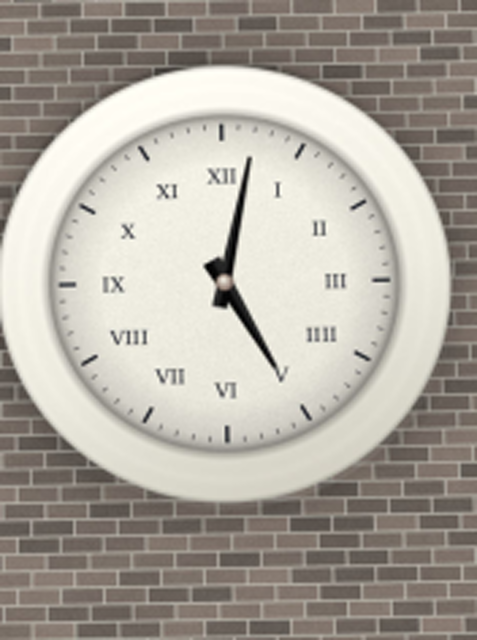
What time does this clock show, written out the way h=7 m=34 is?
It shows h=5 m=2
